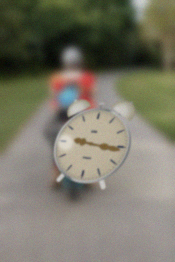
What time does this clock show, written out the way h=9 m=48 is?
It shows h=9 m=16
